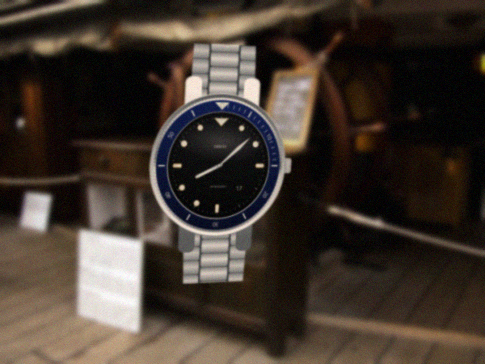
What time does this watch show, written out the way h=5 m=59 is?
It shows h=8 m=8
